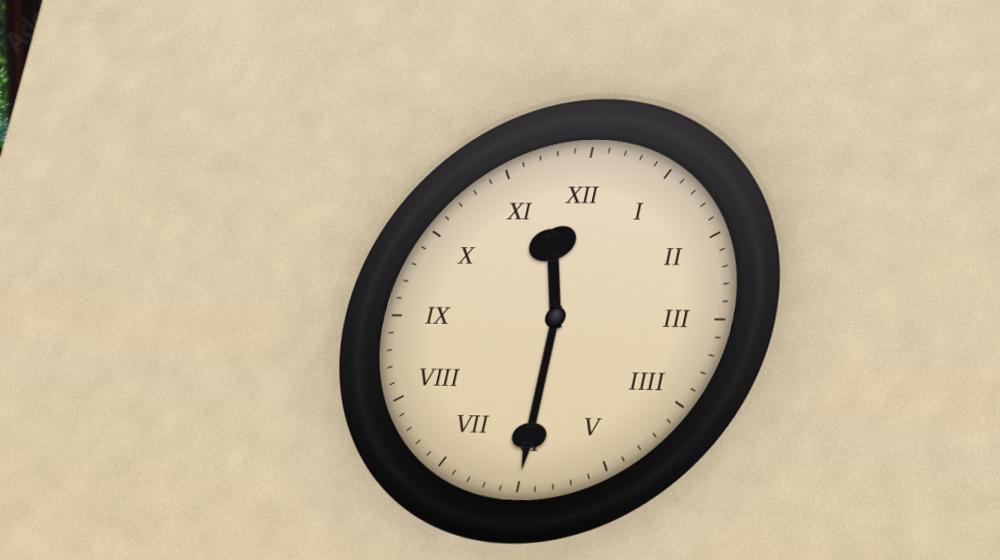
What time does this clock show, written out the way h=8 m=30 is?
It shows h=11 m=30
